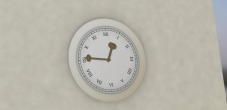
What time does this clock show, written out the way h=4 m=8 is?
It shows h=12 m=46
